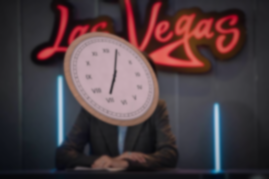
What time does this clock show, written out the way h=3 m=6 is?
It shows h=7 m=4
